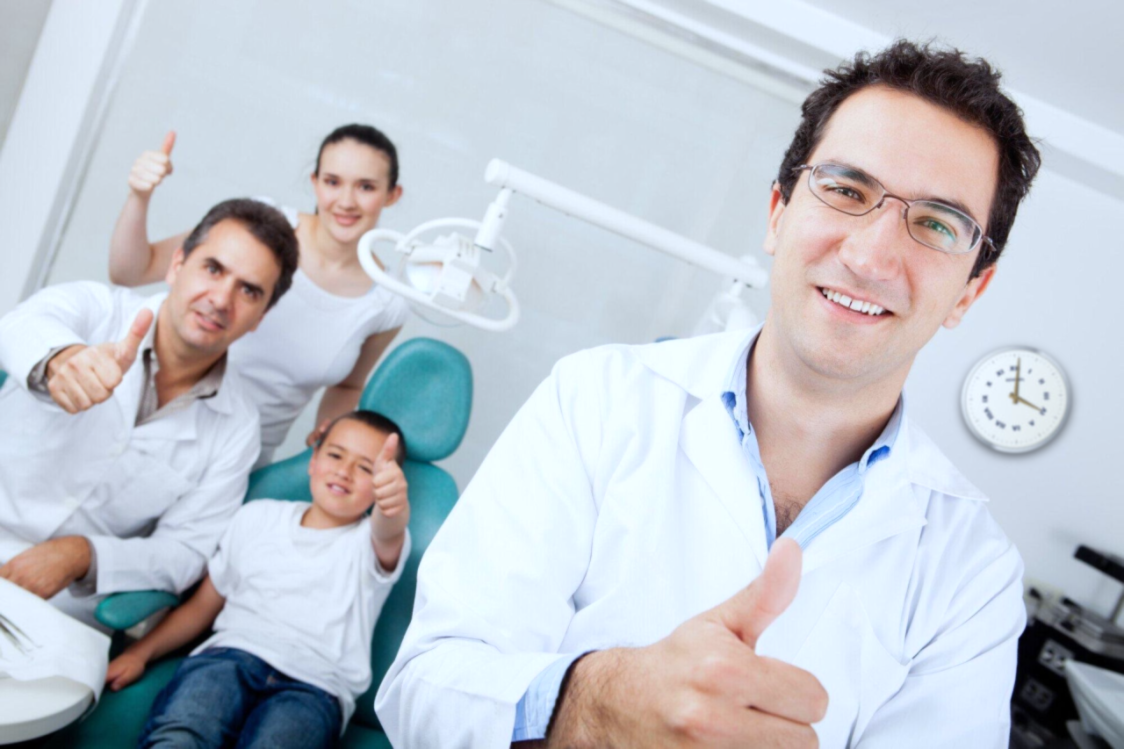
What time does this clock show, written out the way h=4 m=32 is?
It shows h=4 m=1
